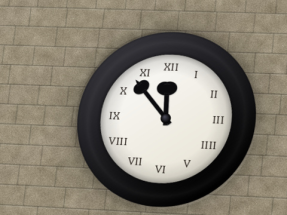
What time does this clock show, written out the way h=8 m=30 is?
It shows h=11 m=53
